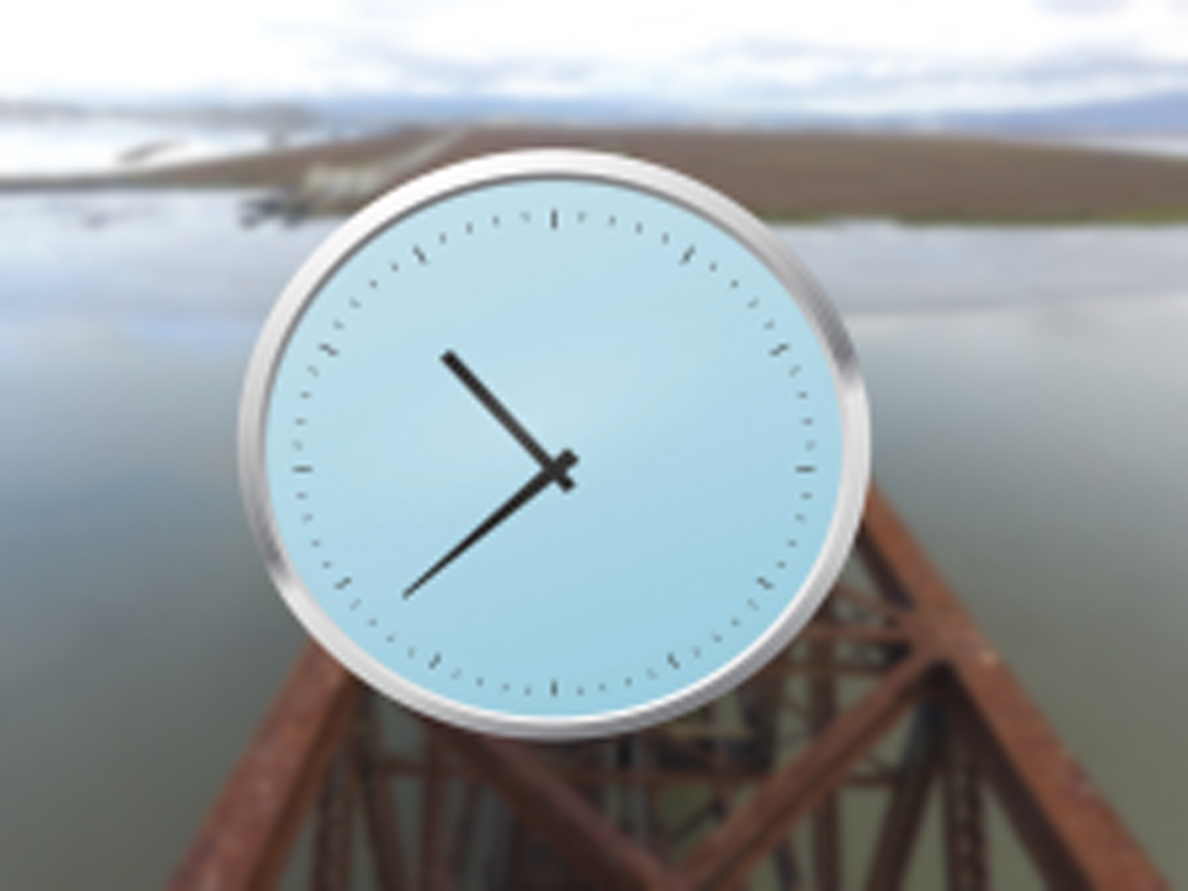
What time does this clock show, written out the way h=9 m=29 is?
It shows h=10 m=38
